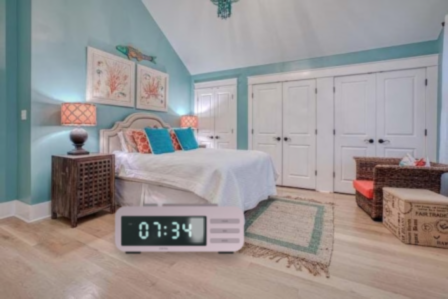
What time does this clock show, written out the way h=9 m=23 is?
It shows h=7 m=34
